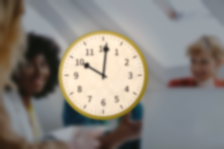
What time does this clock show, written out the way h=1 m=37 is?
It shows h=10 m=1
